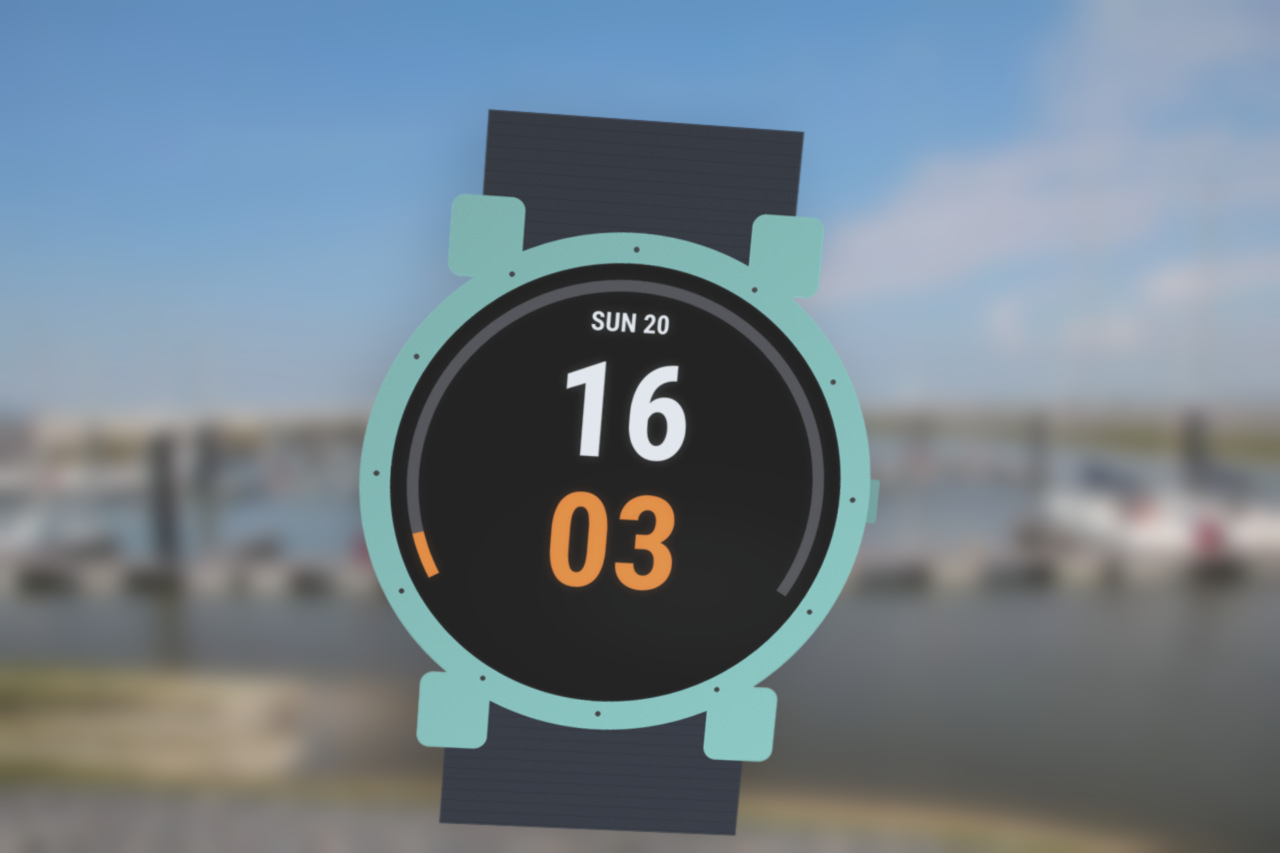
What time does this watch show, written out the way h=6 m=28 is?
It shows h=16 m=3
